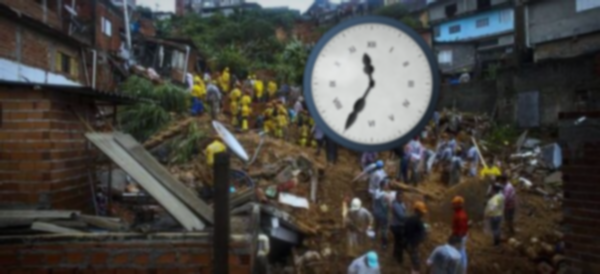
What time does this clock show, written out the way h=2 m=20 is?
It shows h=11 m=35
